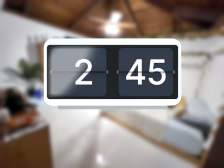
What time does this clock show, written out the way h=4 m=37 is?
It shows h=2 m=45
